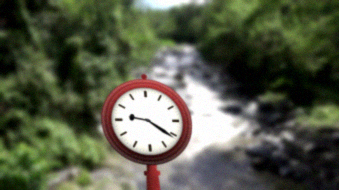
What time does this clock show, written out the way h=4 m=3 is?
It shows h=9 m=21
